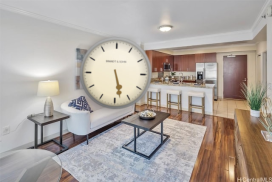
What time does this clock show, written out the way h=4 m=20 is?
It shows h=5 m=28
